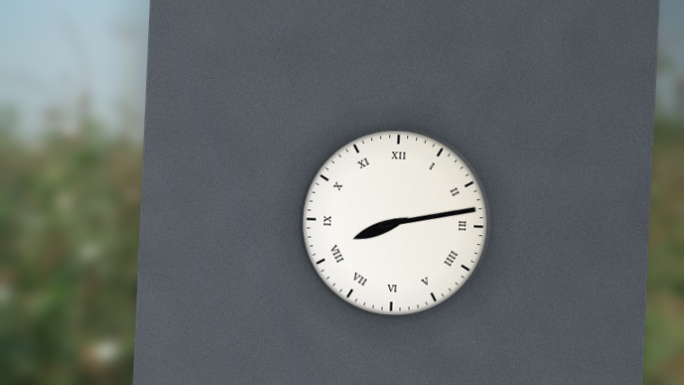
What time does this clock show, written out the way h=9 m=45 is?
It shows h=8 m=13
